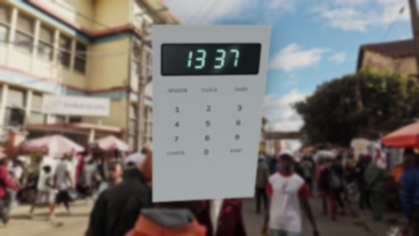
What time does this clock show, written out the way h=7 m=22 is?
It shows h=13 m=37
